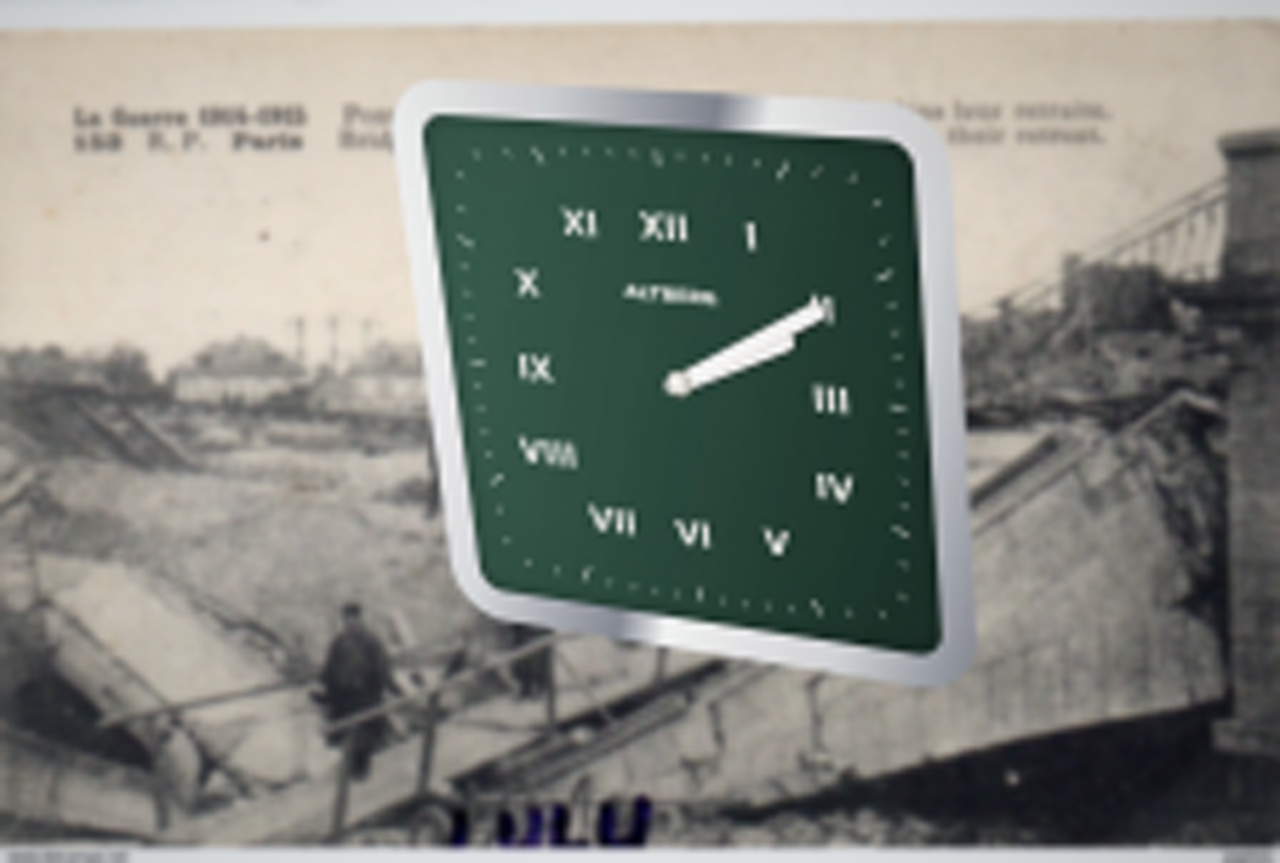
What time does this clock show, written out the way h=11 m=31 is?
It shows h=2 m=10
